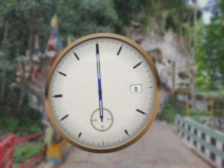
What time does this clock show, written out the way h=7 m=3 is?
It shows h=6 m=0
